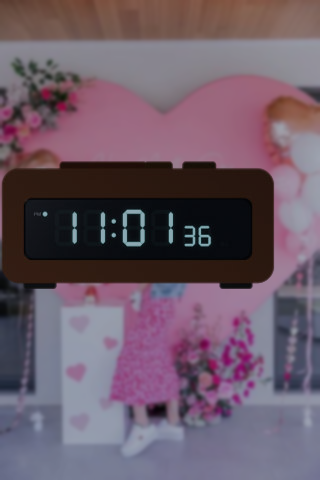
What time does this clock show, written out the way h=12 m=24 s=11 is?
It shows h=11 m=1 s=36
